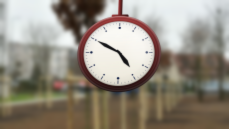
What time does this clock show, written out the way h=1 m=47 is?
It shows h=4 m=50
